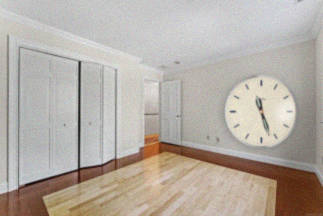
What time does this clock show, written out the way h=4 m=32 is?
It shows h=11 m=27
